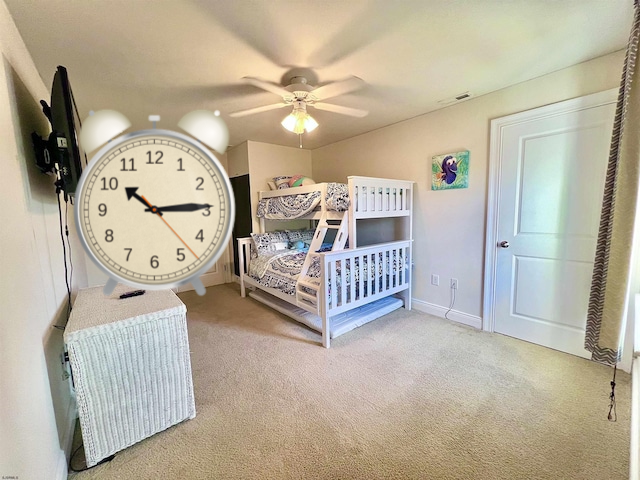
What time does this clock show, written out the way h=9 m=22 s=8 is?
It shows h=10 m=14 s=23
